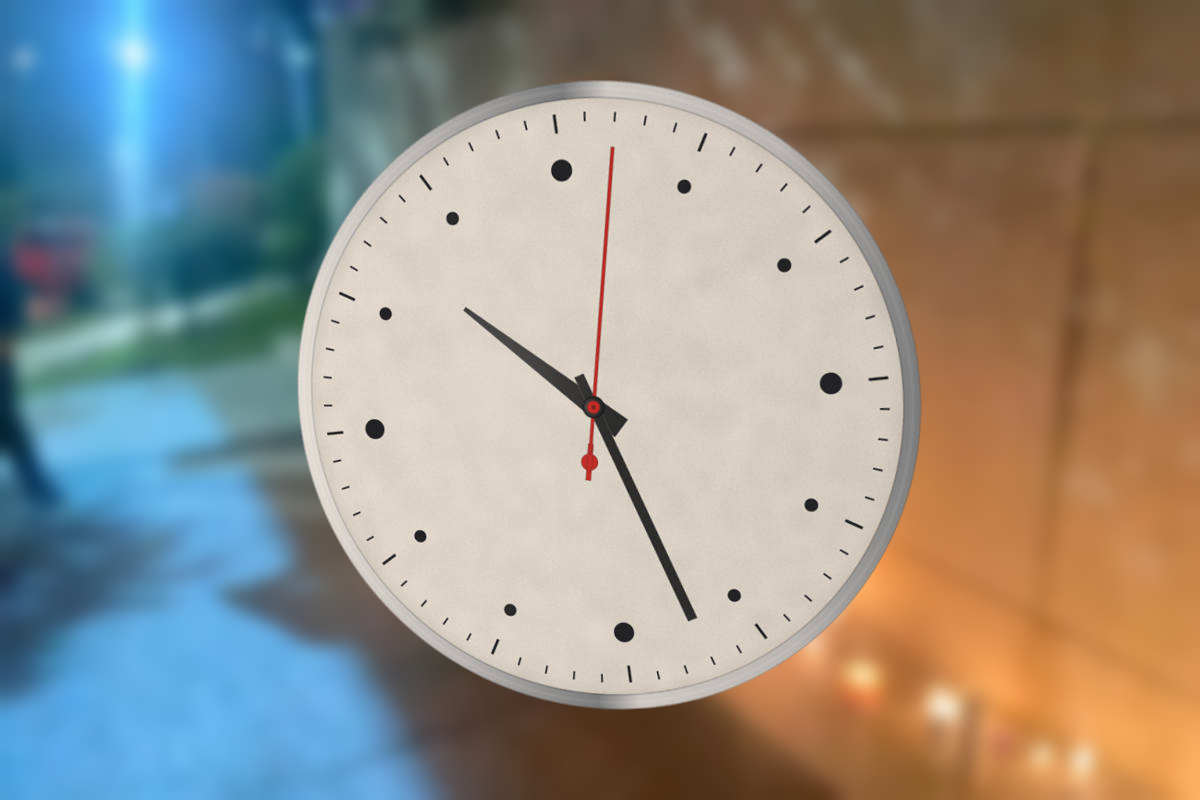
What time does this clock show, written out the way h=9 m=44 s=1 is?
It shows h=10 m=27 s=2
